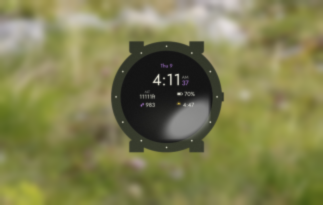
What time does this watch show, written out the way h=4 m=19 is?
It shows h=4 m=11
